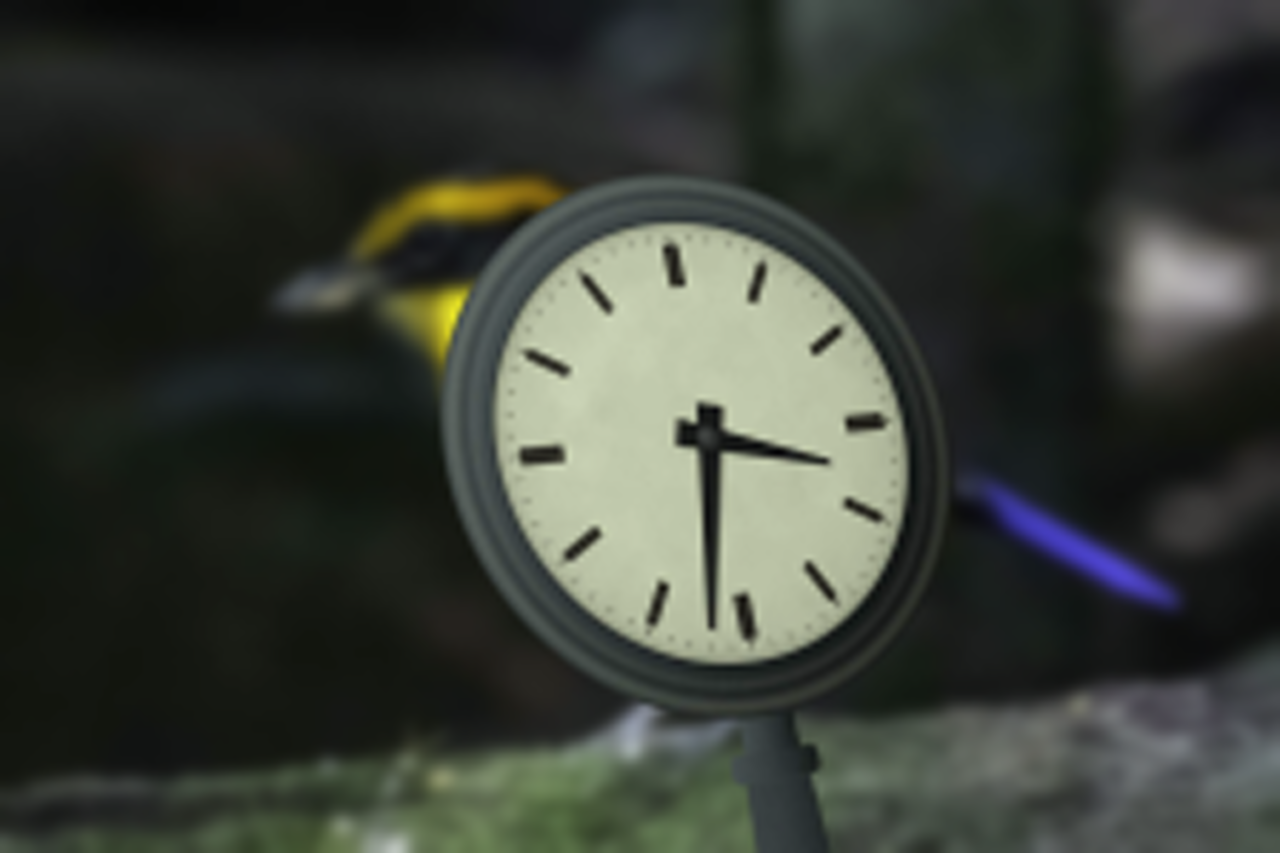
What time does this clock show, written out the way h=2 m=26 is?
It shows h=3 m=32
